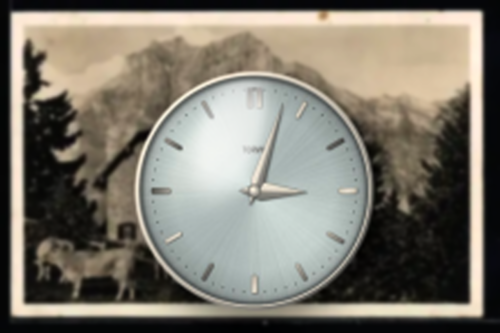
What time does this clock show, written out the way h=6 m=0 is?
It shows h=3 m=3
